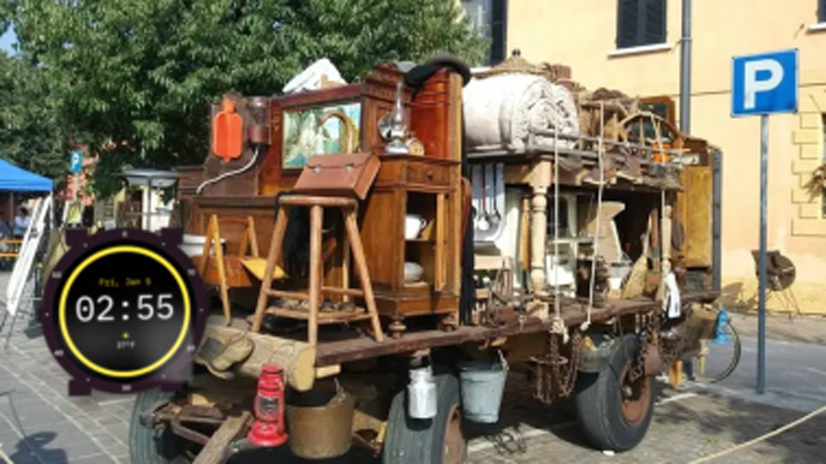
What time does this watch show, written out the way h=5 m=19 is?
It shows h=2 m=55
